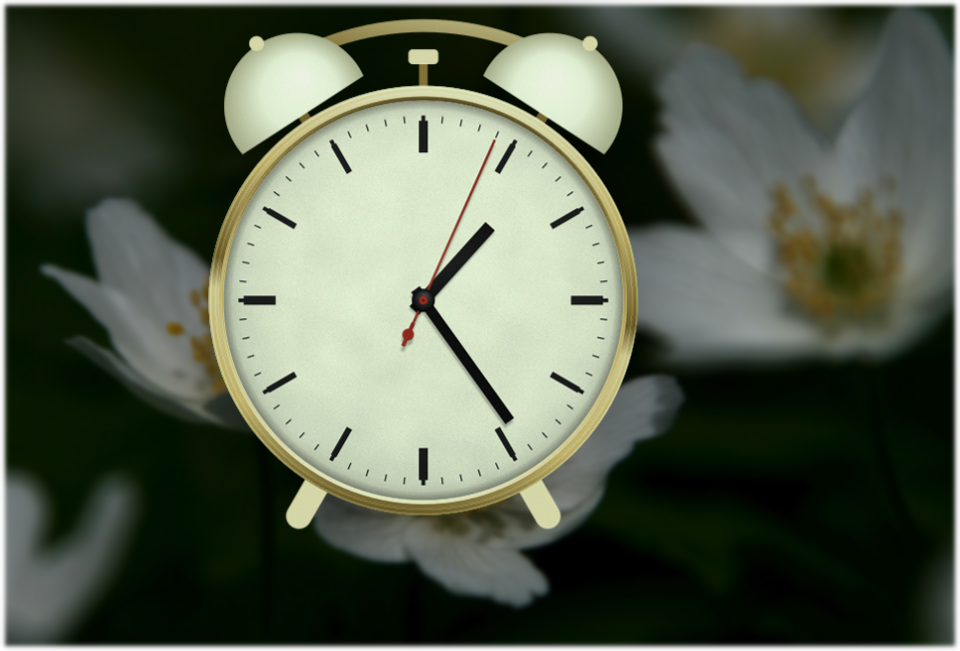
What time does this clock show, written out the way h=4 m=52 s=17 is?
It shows h=1 m=24 s=4
